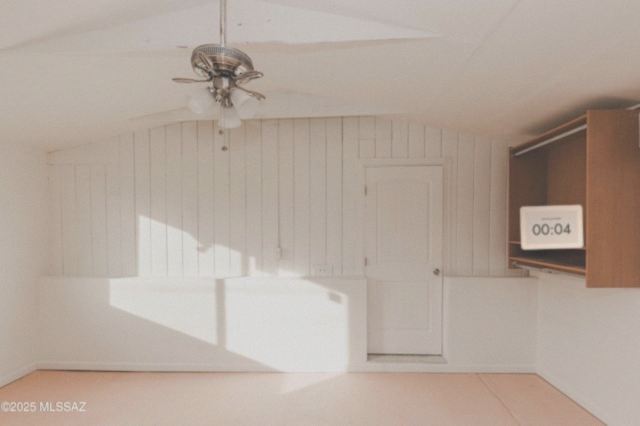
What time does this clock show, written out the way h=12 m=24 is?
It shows h=0 m=4
